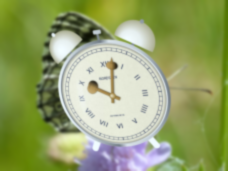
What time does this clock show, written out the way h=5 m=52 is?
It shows h=10 m=2
